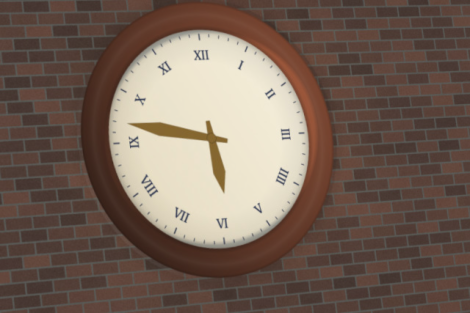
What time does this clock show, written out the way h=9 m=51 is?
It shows h=5 m=47
